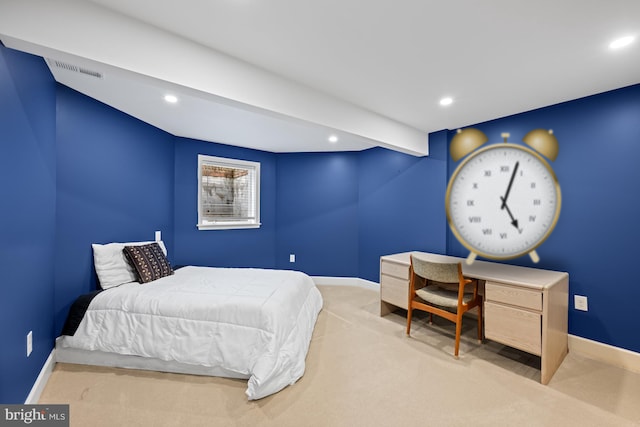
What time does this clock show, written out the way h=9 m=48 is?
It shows h=5 m=3
